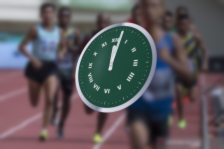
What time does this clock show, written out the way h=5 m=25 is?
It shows h=12 m=2
